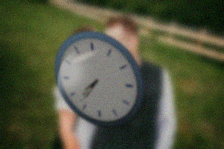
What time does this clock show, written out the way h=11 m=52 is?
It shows h=7 m=37
